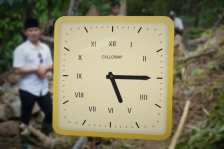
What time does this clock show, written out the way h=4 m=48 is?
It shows h=5 m=15
